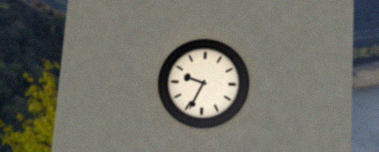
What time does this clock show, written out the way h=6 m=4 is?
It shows h=9 m=34
